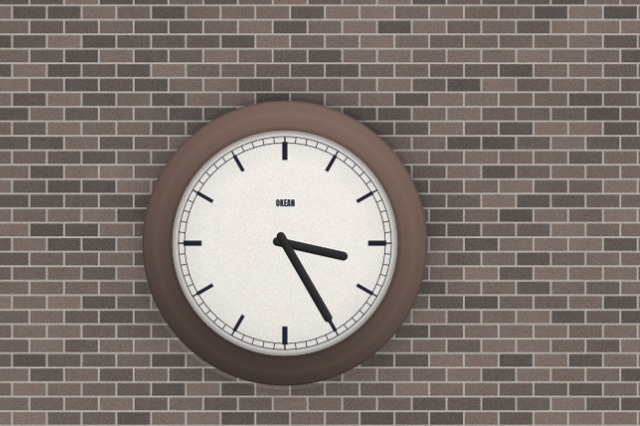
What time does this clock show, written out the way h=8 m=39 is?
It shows h=3 m=25
